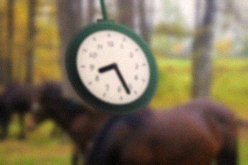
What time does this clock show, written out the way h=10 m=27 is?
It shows h=8 m=27
